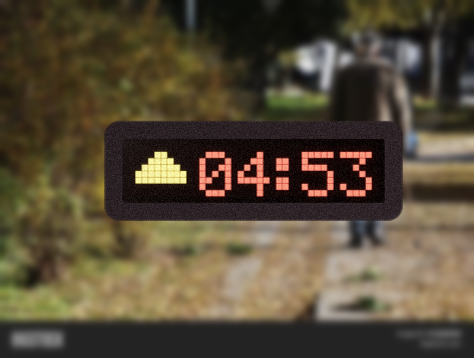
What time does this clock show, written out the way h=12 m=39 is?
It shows h=4 m=53
